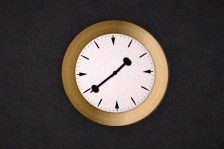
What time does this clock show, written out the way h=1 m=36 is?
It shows h=1 m=39
